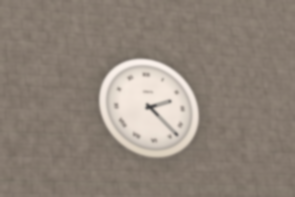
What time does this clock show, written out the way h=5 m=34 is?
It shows h=2 m=23
